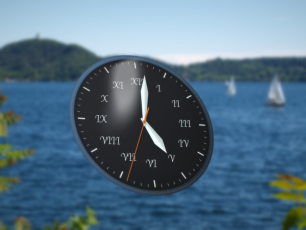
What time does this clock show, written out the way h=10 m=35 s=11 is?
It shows h=5 m=1 s=34
